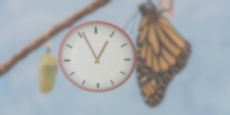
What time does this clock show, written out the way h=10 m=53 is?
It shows h=12 m=56
